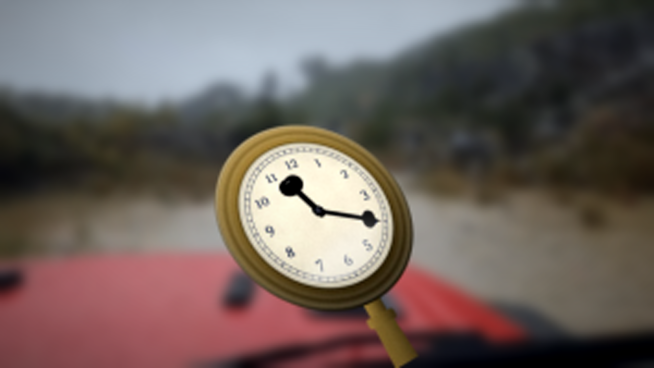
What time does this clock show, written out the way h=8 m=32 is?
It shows h=11 m=20
